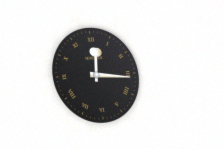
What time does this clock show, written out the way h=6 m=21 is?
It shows h=12 m=16
